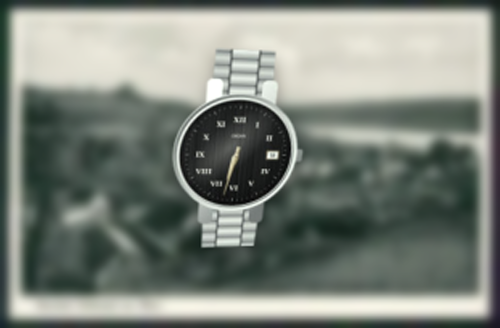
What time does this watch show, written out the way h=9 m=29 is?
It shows h=6 m=32
